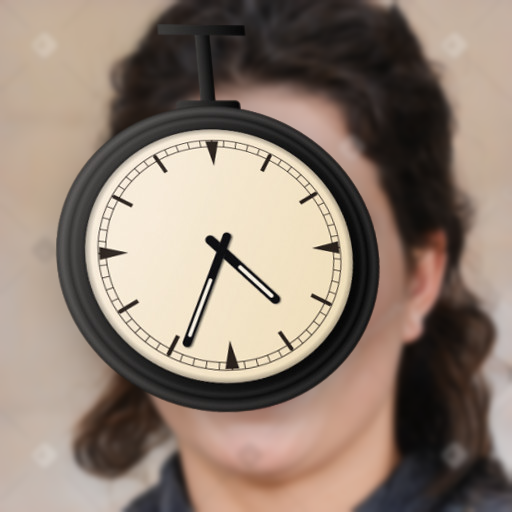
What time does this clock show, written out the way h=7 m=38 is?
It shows h=4 m=34
